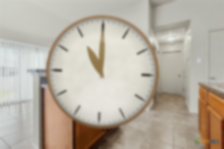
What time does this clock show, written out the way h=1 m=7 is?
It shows h=11 m=0
